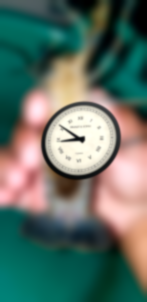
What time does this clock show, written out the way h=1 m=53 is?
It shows h=8 m=51
